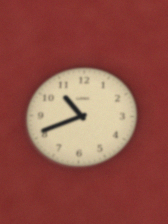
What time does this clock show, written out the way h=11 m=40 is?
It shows h=10 m=41
